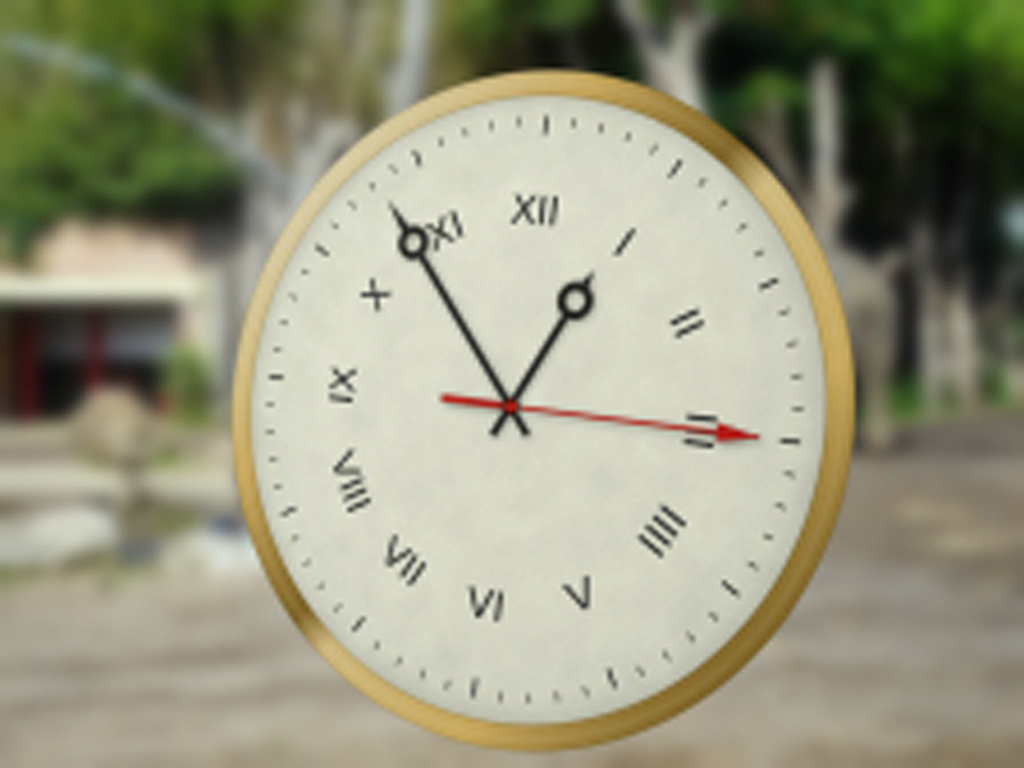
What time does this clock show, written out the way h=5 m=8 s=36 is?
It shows h=12 m=53 s=15
